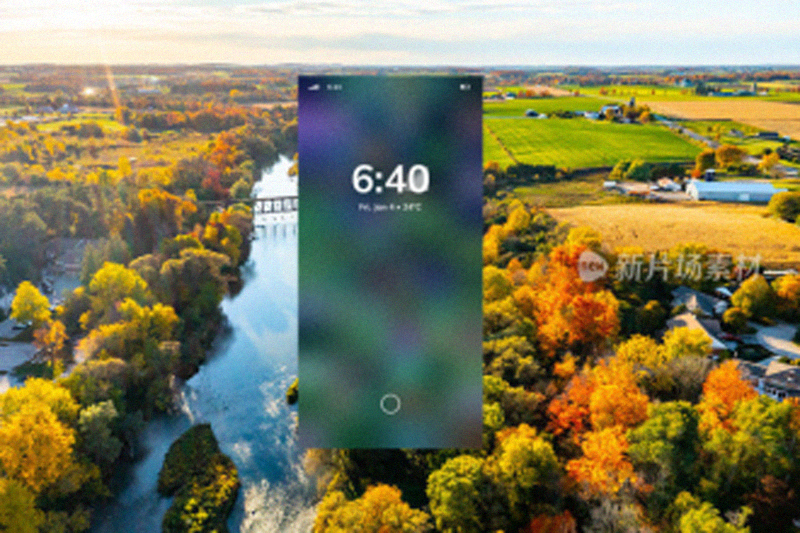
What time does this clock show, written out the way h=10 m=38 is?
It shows h=6 m=40
